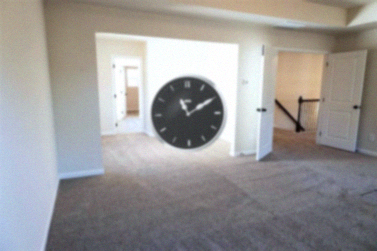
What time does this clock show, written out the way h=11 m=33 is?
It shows h=11 m=10
